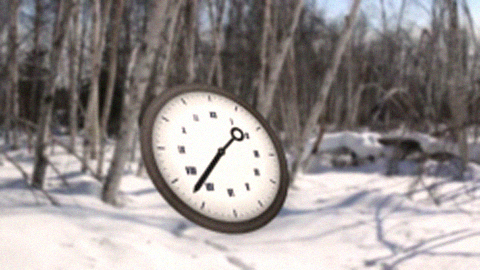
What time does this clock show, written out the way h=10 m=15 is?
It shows h=1 m=37
